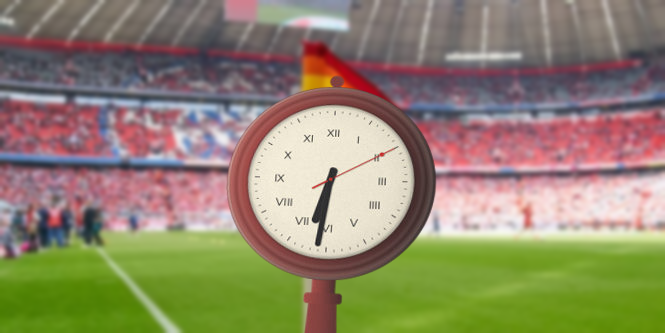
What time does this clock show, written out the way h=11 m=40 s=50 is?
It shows h=6 m=31 s=10
